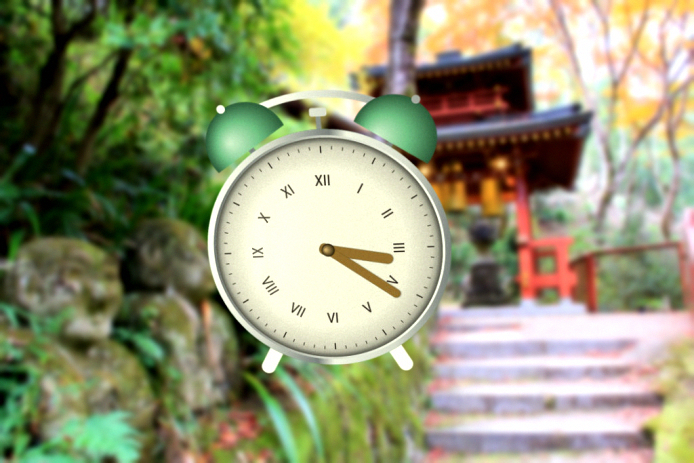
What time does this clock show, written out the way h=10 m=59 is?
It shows h=3 m=21
